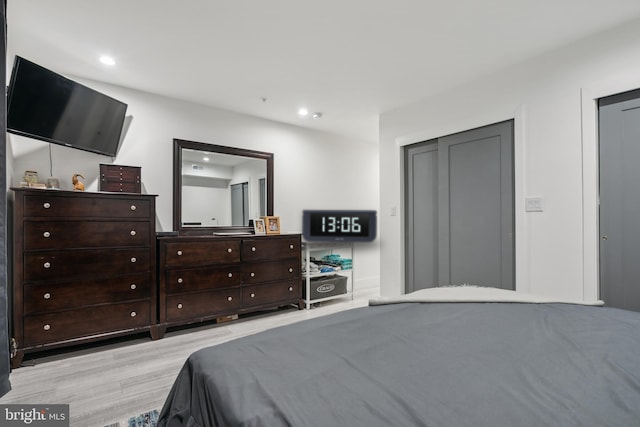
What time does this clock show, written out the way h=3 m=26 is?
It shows h=13 m=6
